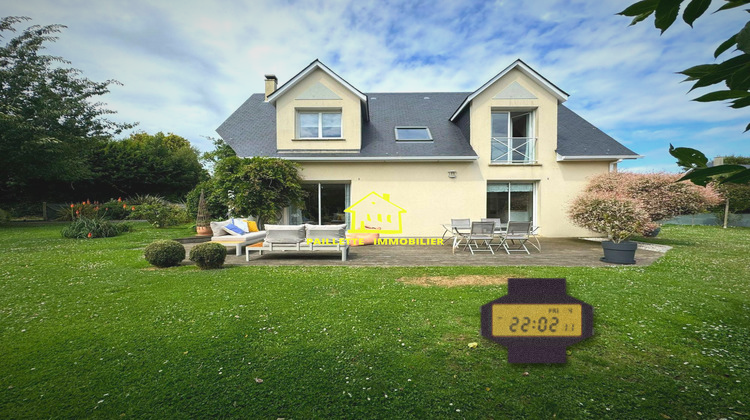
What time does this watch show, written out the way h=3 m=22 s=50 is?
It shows h=22 m=2 s=11
